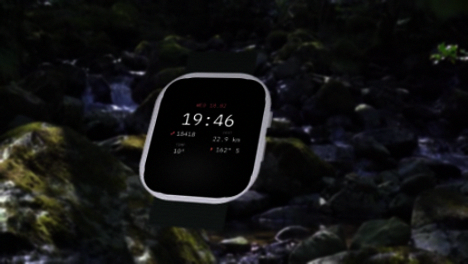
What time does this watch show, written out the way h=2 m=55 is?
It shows h=19 m=46
